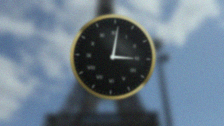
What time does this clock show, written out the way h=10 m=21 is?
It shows h=3 m=1
